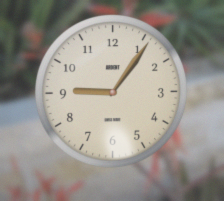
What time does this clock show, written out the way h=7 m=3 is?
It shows h=9 m=6
